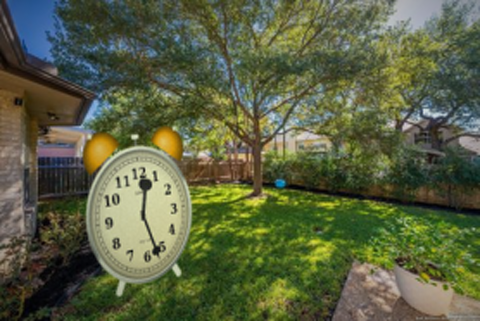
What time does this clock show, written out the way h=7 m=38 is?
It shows h=12 m=27
